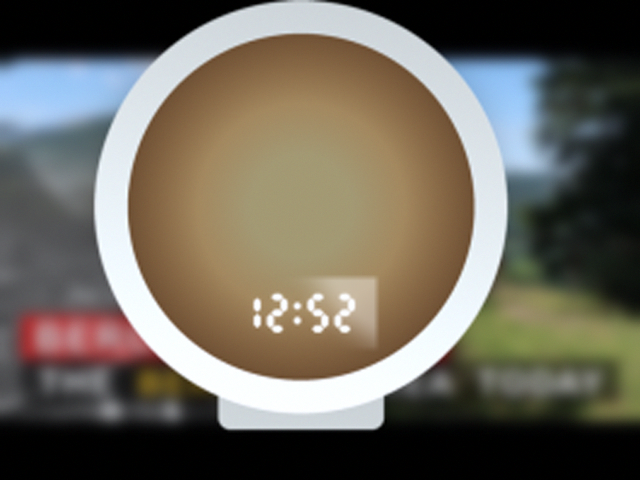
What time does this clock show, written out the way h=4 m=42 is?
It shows h=12 m=52
